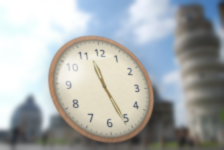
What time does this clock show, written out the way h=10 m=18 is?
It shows h=11 m=26
